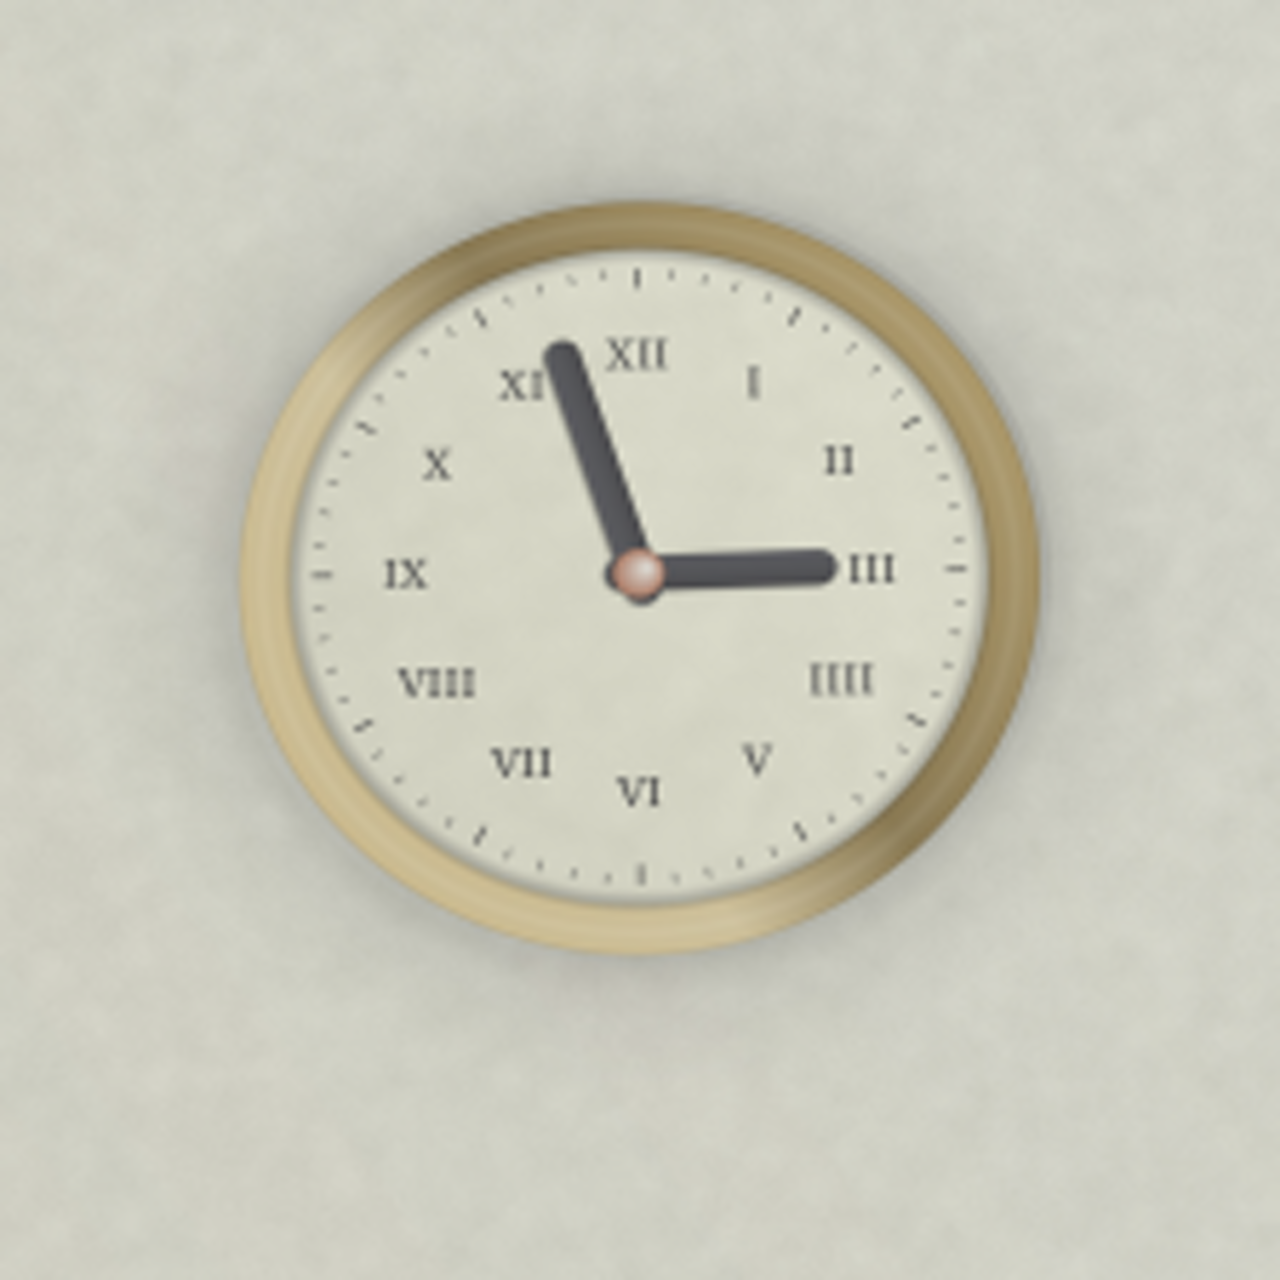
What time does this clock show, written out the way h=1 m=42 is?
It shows h=2 m=57
